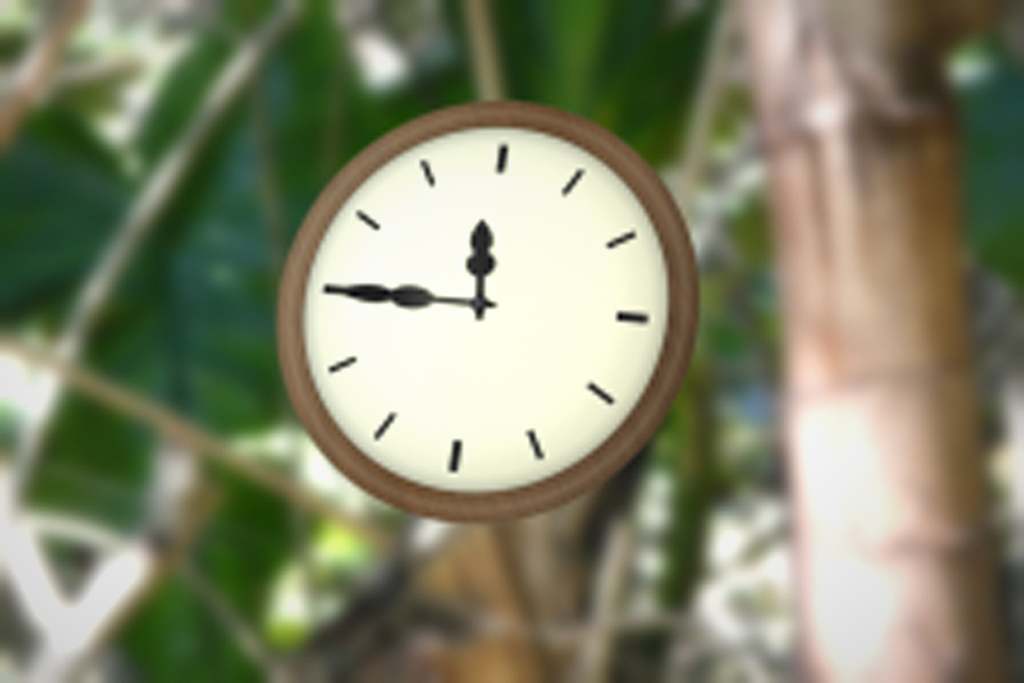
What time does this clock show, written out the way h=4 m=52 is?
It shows h=11 m=45
